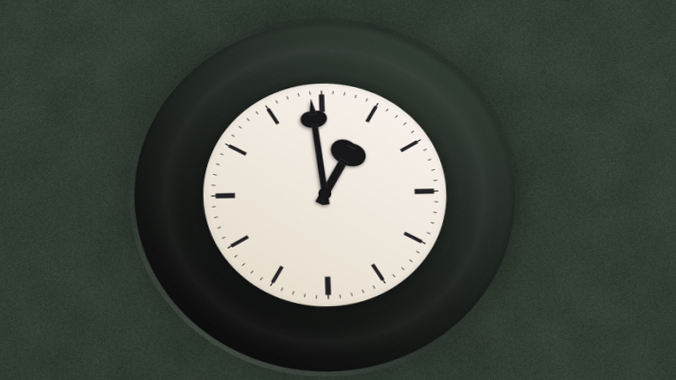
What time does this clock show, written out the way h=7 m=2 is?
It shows h=12 m=59
